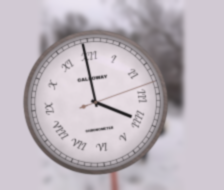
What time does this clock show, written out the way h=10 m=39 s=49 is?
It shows h=3 m=59 s=13
